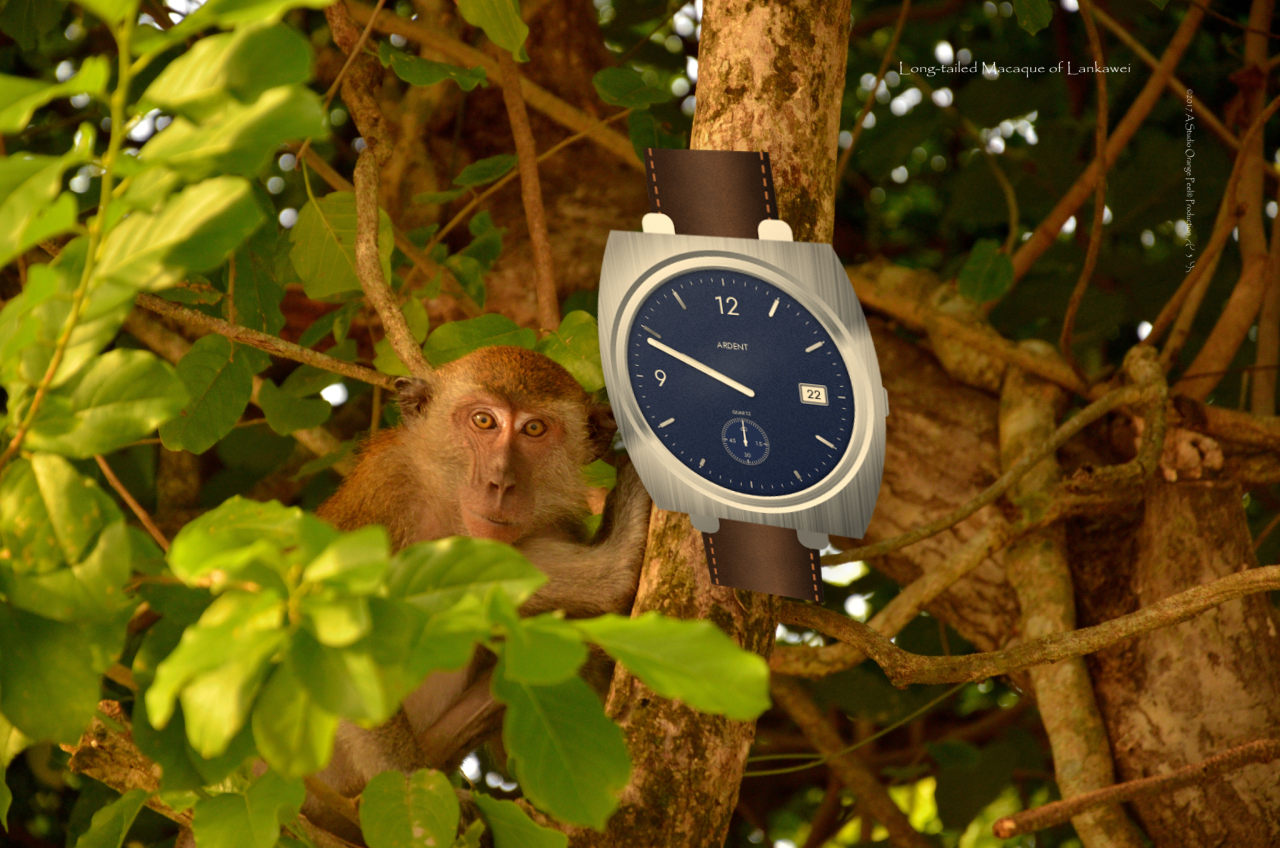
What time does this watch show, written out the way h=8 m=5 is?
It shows h=9 m=49
